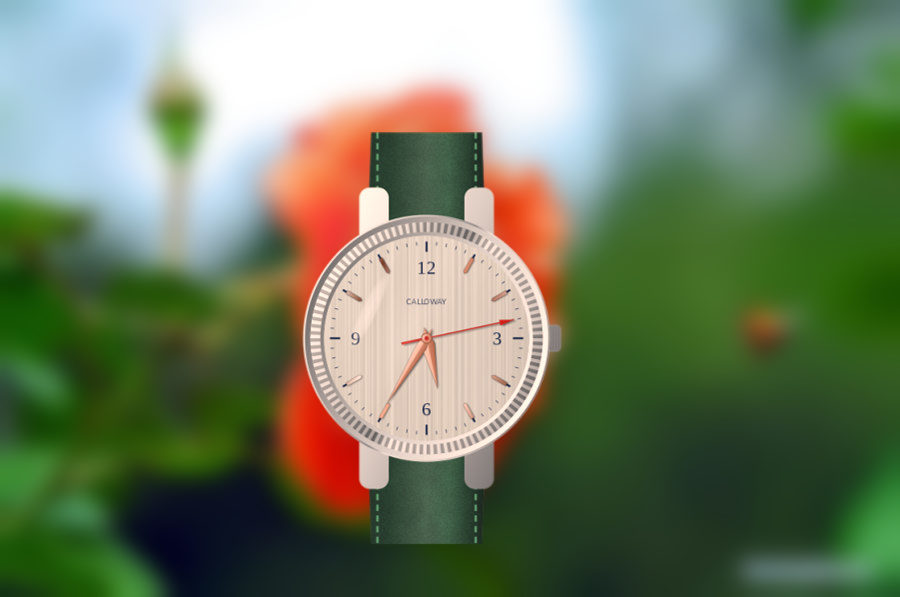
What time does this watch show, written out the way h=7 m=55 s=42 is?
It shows h=5 m=35 s=13
